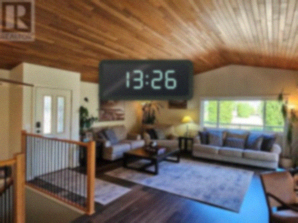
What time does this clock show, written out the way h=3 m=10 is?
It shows h=13 m=26
